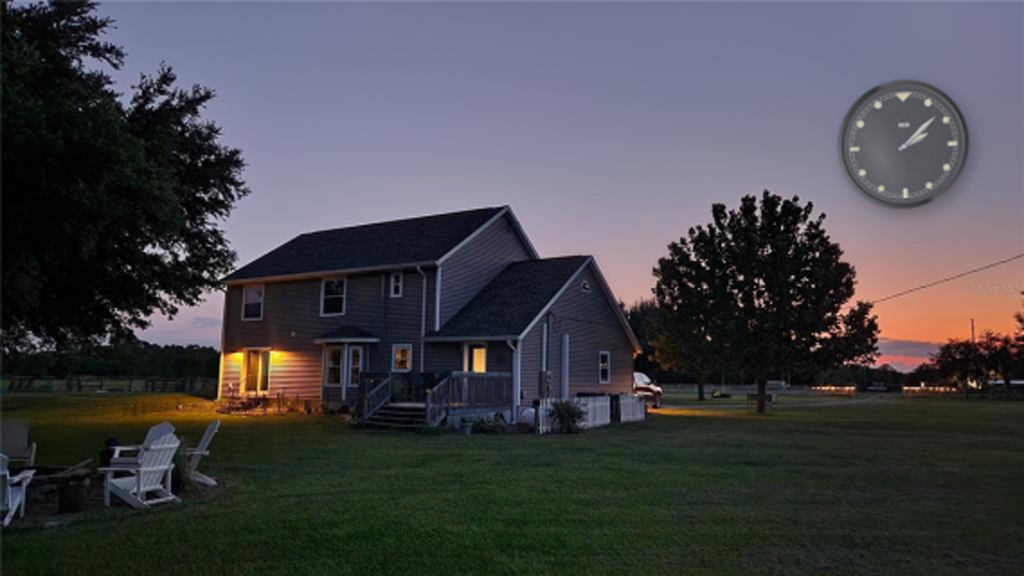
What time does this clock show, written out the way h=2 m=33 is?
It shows h=2 m=8
